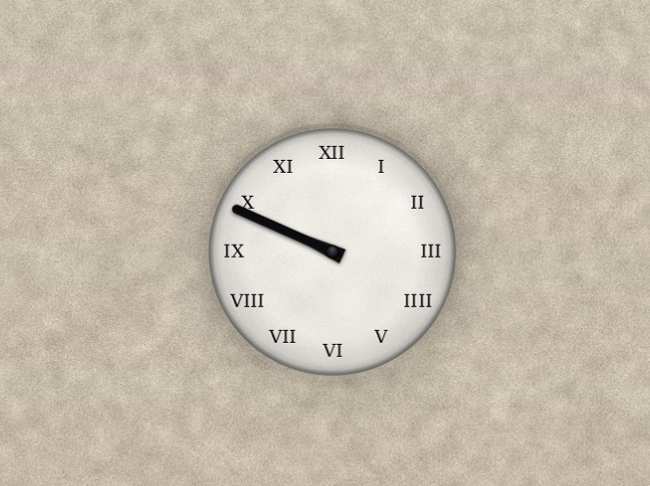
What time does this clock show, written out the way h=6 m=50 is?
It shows h=9 m=49
